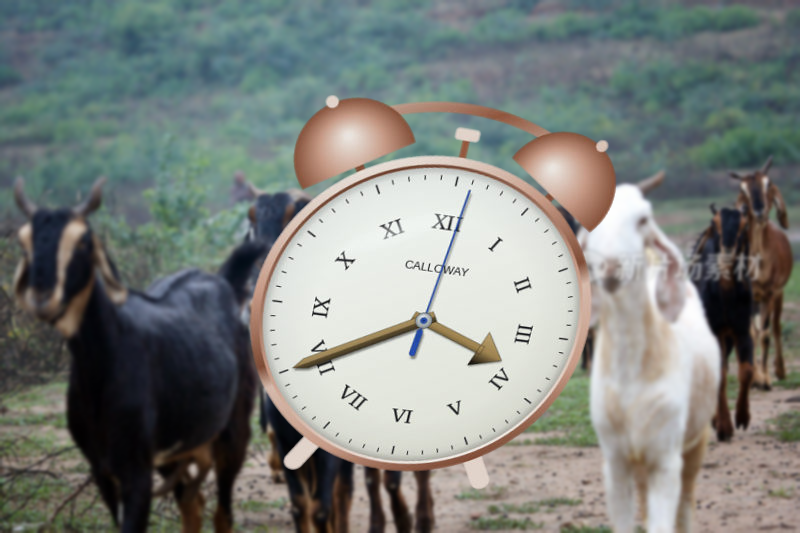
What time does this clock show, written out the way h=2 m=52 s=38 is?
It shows h=3 m=40 s=1
